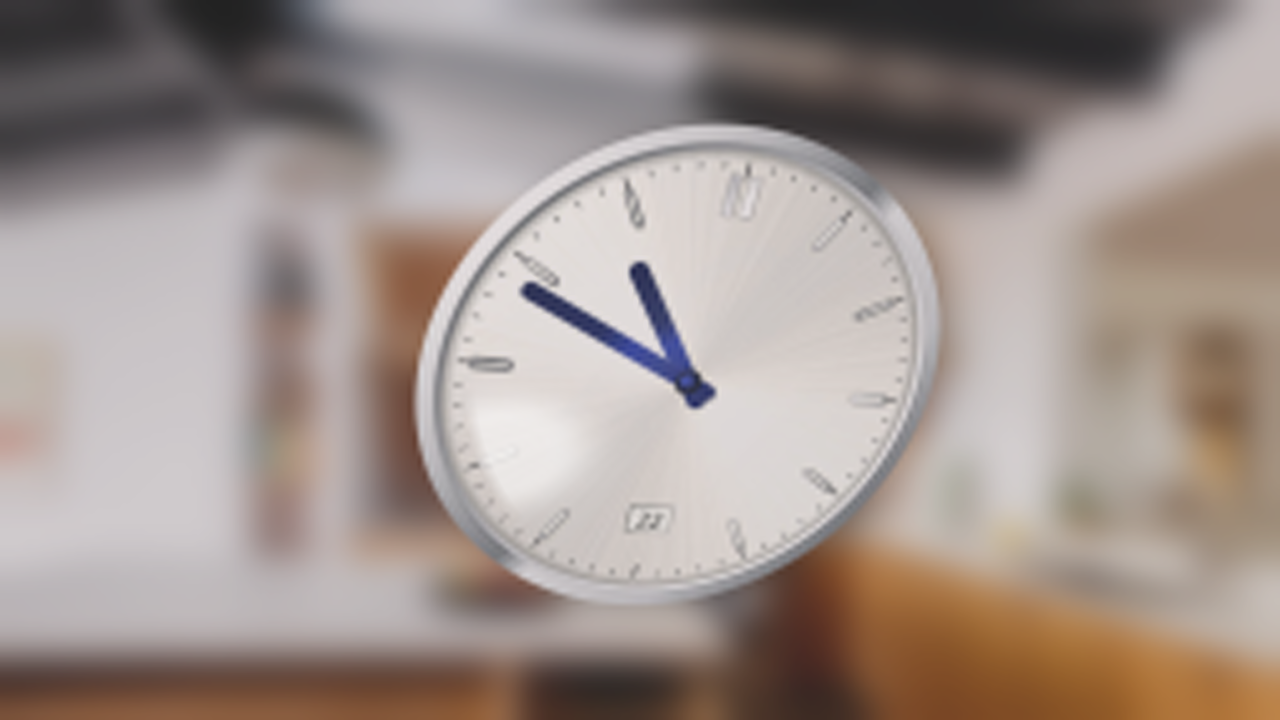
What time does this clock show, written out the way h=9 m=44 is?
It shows h=10 m=49
